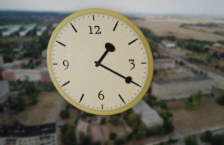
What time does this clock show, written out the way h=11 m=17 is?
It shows h=1 m=20
